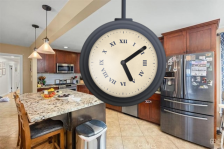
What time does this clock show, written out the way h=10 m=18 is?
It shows h=5 m=9
